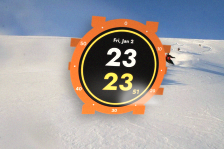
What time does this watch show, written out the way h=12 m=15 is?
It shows h=23 m=23
